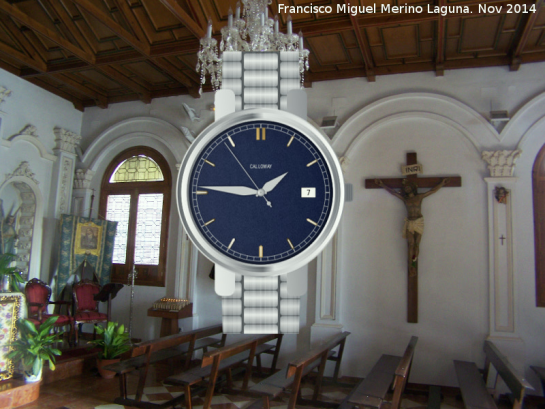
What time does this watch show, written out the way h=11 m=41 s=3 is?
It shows h=1 m=45 s=54
